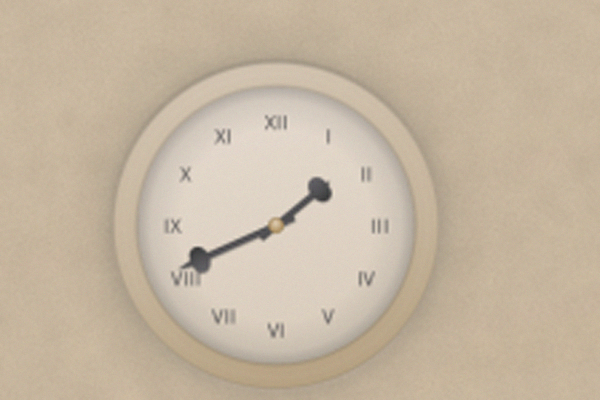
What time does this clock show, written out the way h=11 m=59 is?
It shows h=1 m=41
